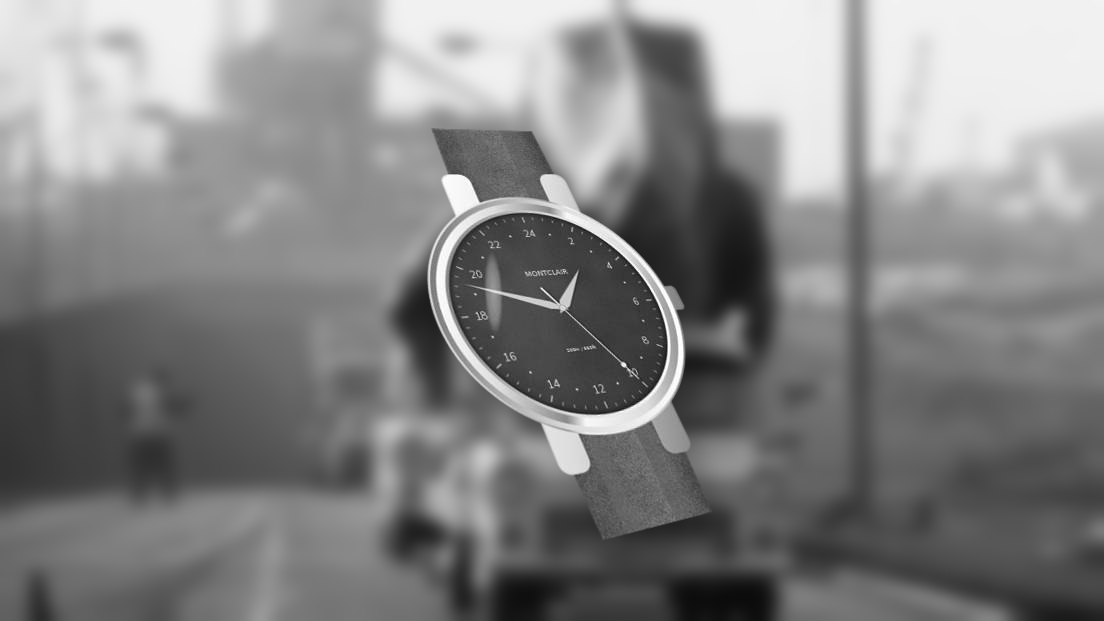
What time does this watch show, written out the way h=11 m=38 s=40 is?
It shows h=2 m=48 s=25
